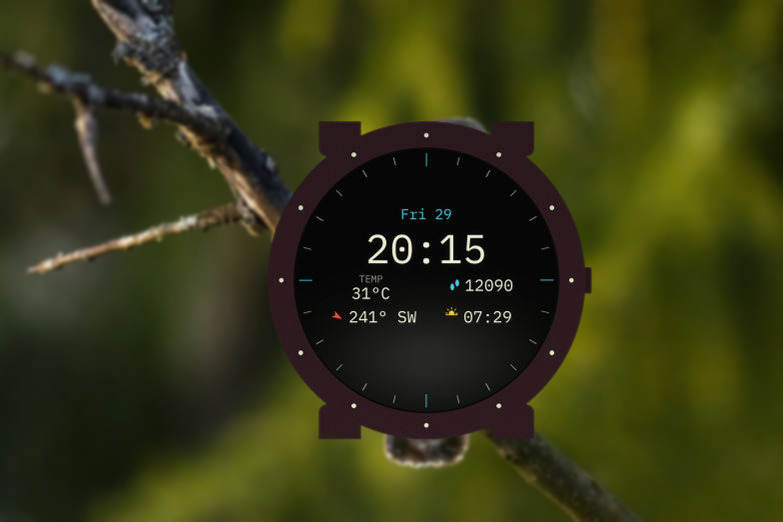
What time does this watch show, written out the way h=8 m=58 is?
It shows h=20 m=15
